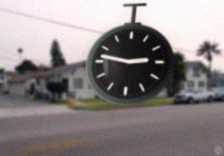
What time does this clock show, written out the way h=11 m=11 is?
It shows h=2 m=47
